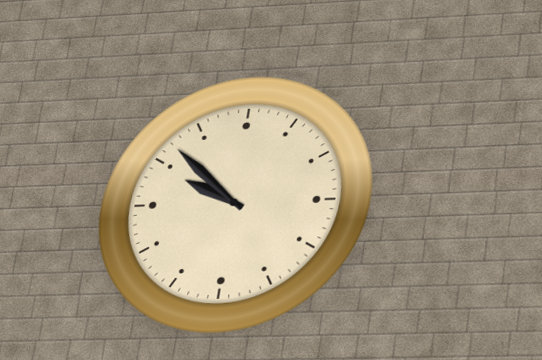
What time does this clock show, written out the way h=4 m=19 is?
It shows h=9 m=52
